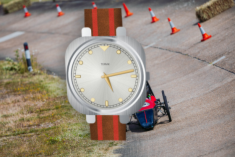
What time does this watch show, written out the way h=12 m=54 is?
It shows h=5 m=13
